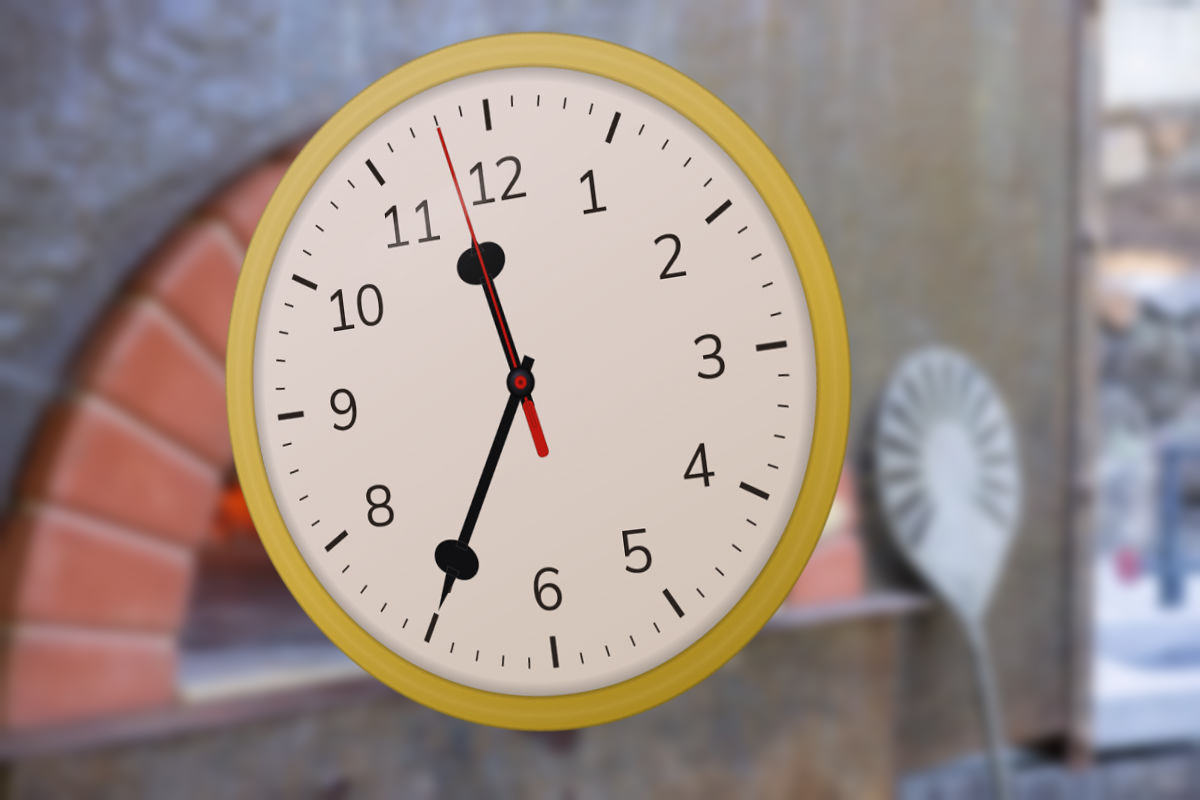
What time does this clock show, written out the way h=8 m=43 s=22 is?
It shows h=11 m=34 s=58
